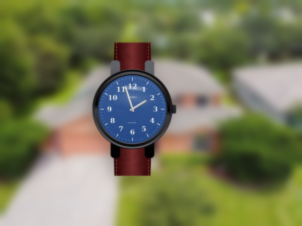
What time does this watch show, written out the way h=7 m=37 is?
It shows h=1 m=57
